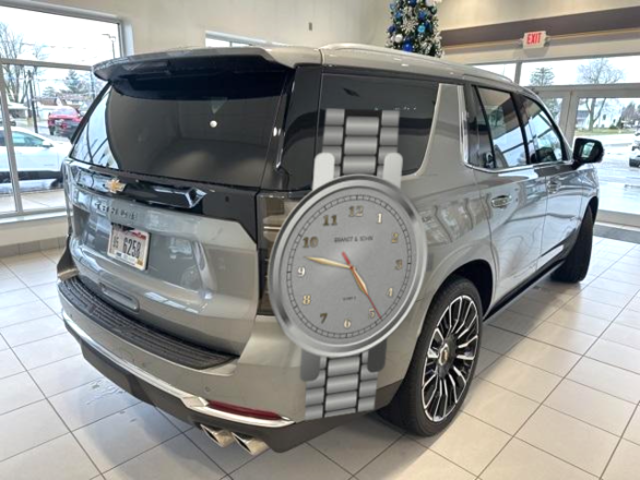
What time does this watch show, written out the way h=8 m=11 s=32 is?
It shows h=4 m=47 s=24
